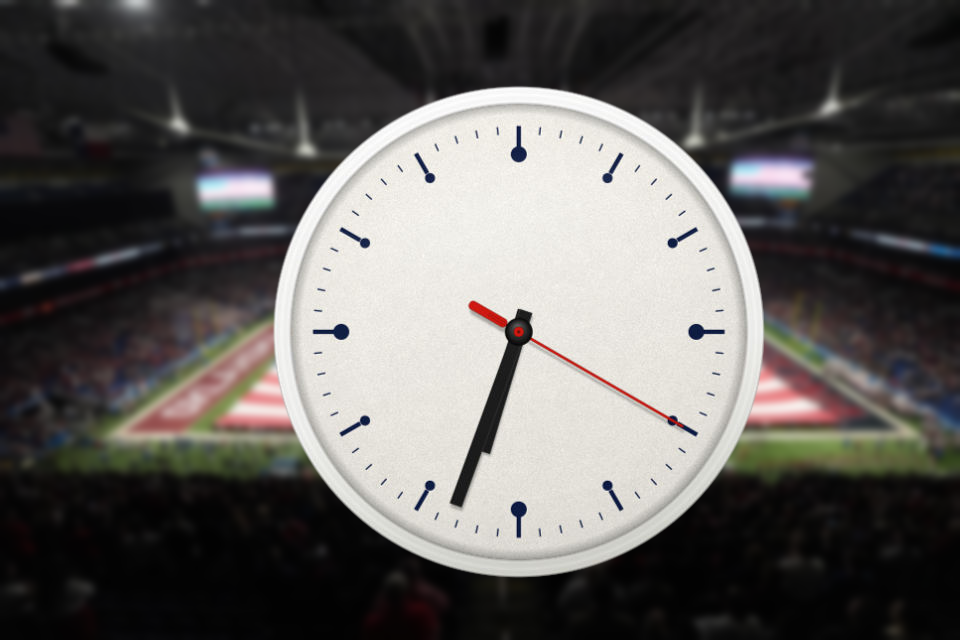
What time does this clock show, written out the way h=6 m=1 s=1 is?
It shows h=6 m=33 s=20
